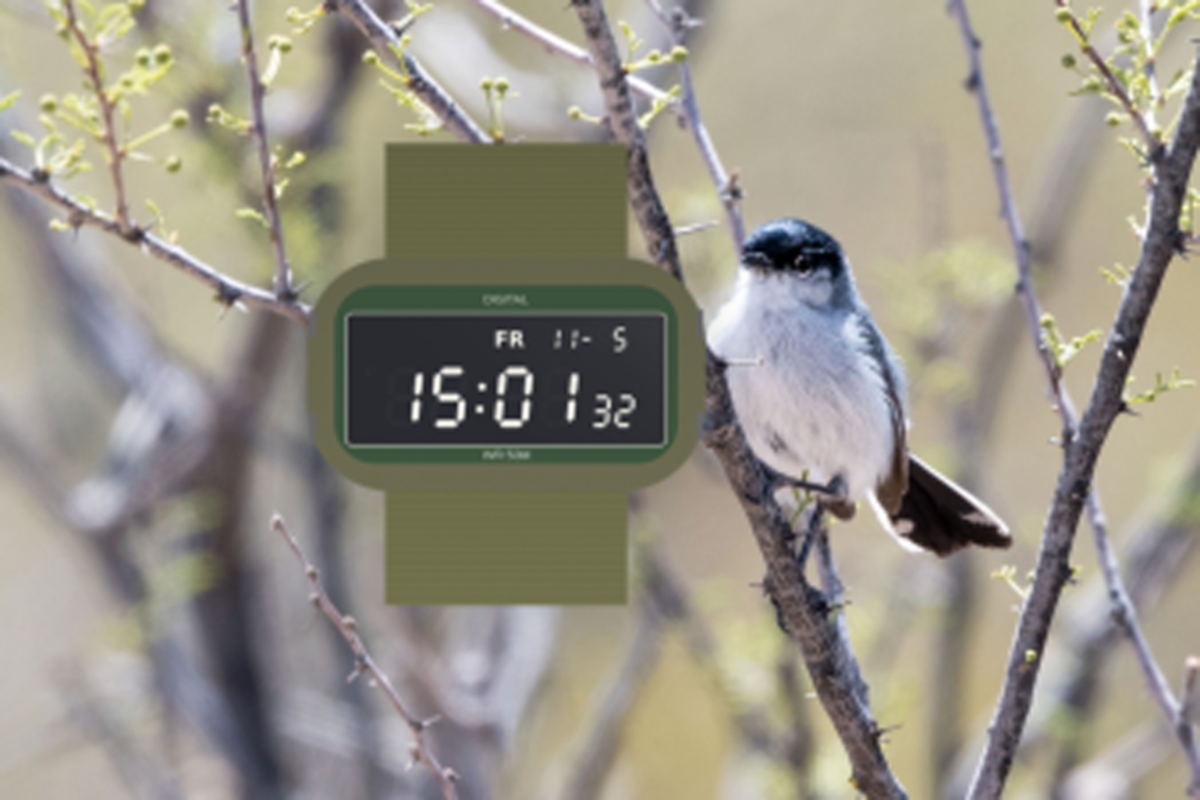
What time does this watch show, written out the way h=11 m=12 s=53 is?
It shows h=15 m=1 s=32
